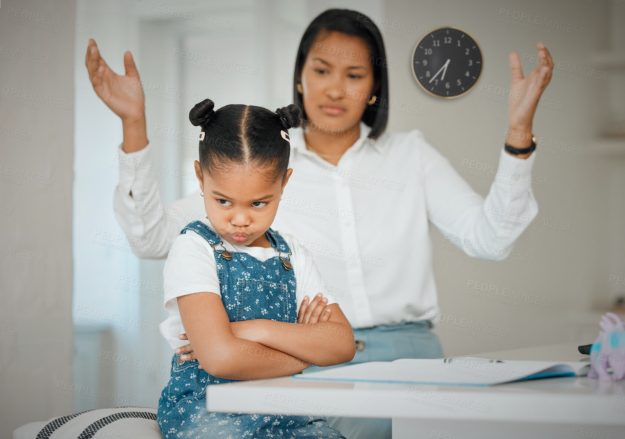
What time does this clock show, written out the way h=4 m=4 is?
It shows h=6 m=37
